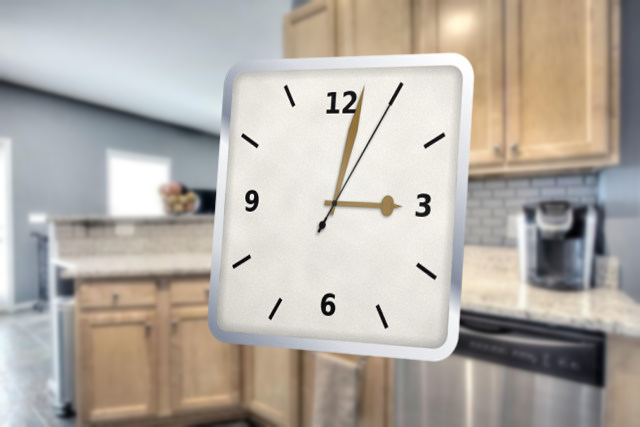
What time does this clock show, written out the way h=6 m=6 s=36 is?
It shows h=3 m=2 s=5
